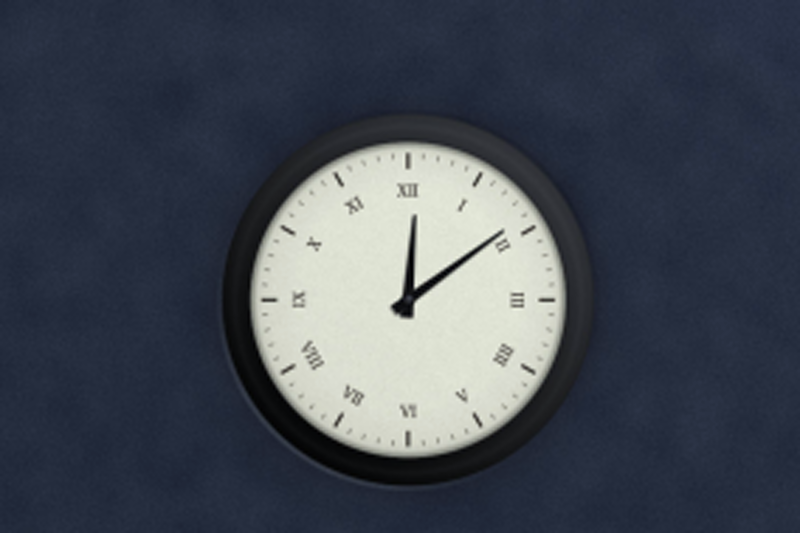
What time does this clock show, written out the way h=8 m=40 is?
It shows h=12 m=9
